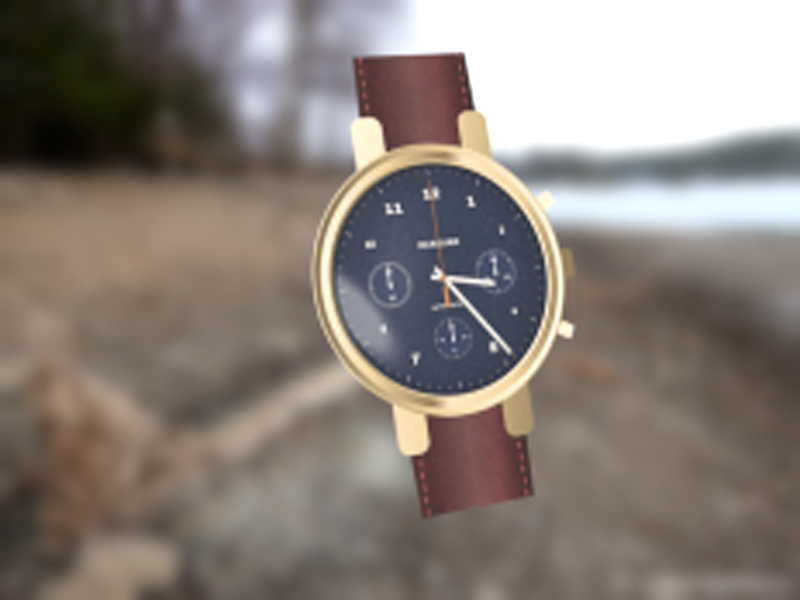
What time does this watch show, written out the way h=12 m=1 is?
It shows h=3 m=24
